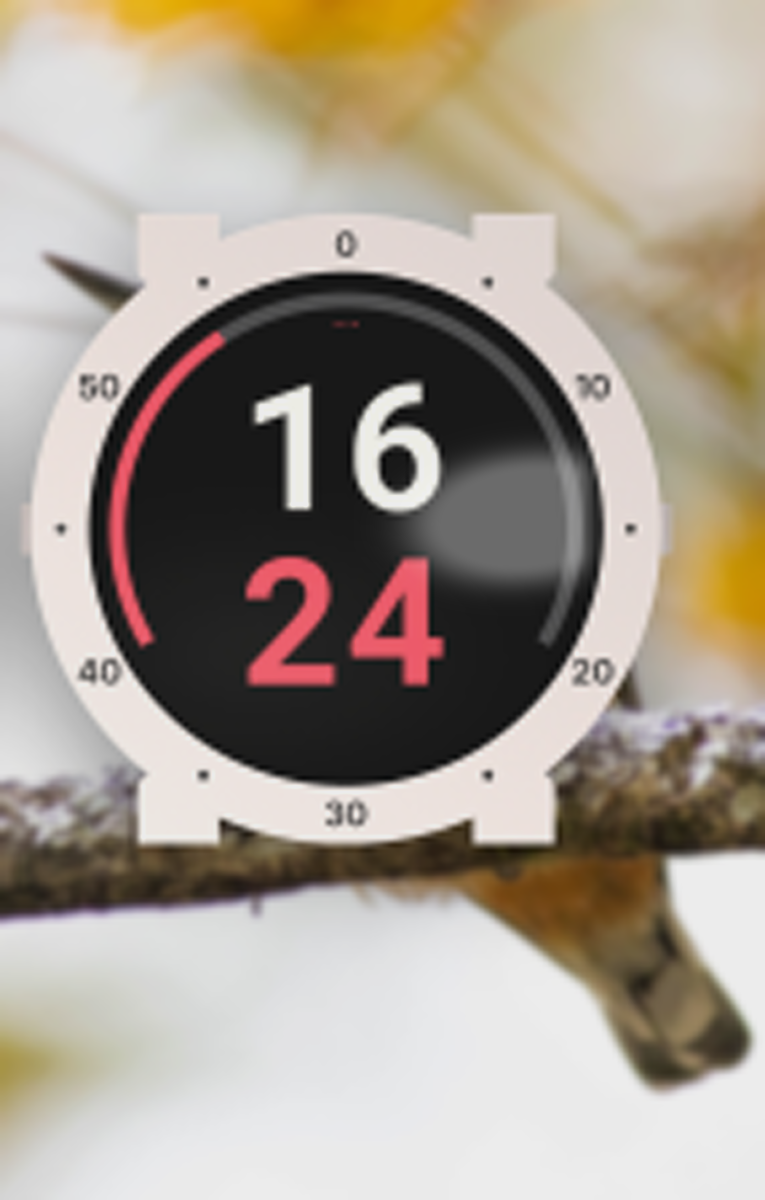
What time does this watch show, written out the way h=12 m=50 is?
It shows h=16 m=24
